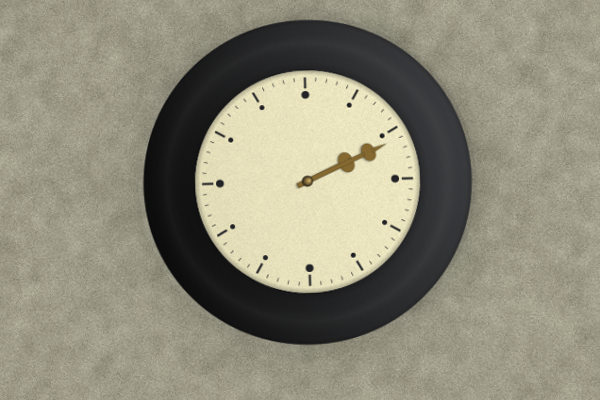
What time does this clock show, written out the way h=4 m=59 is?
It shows h=2 m=11
